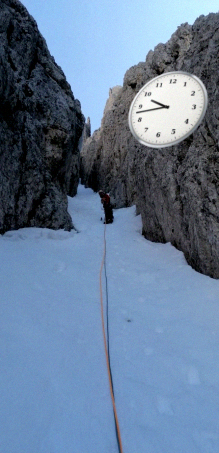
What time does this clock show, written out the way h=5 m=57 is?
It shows h=9 m=43
